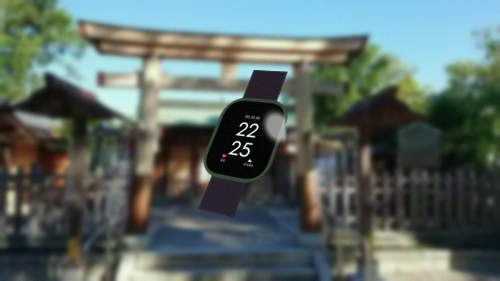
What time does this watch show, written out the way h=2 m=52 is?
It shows h=22 m=25
